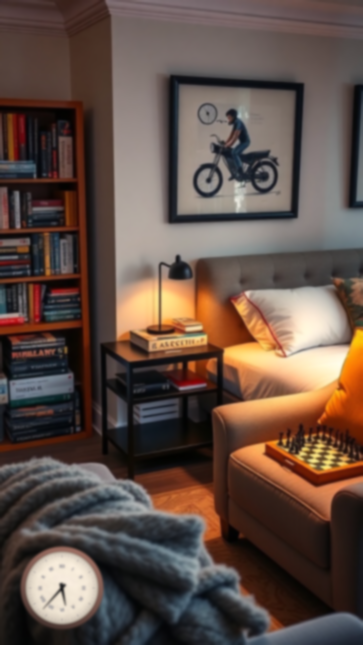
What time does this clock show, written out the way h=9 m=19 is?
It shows h=5 m=37
